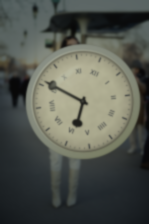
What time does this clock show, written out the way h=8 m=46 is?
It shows h=5 m=46
